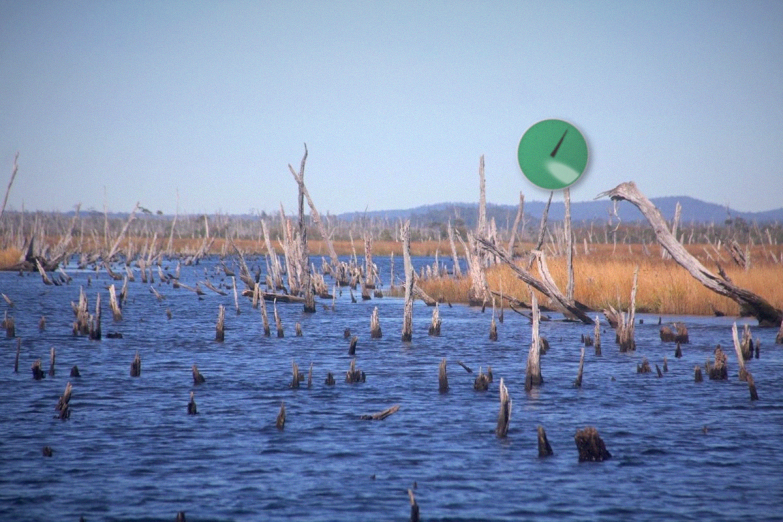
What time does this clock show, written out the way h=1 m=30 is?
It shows h=1 m=5
